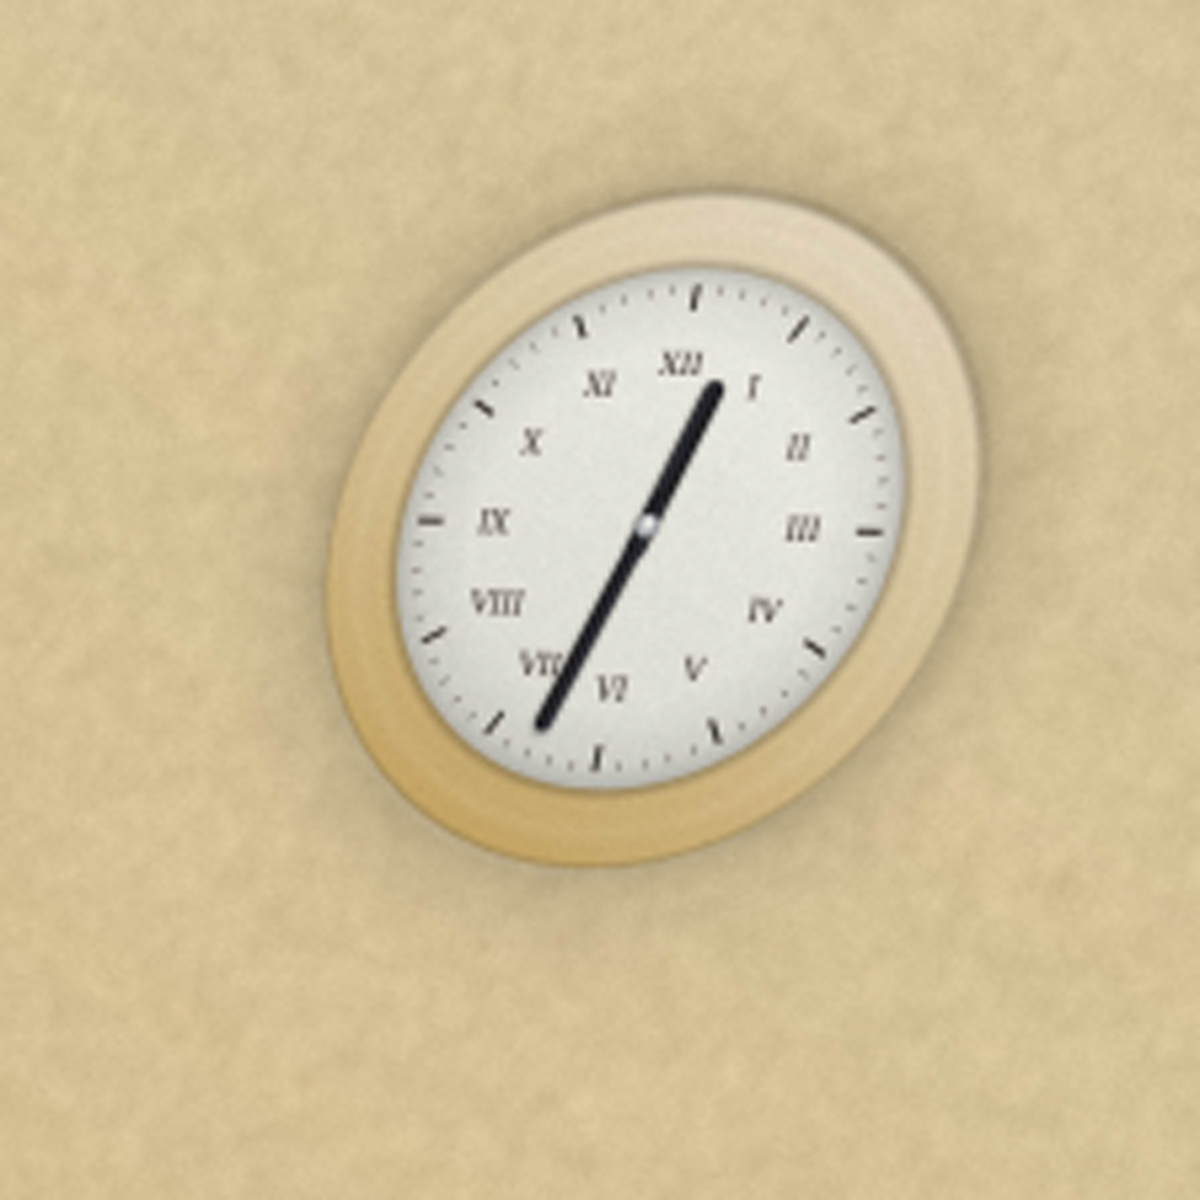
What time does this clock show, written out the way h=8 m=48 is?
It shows h=12 m=33
